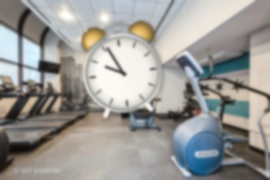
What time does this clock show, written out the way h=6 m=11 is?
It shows h=9 m=56
